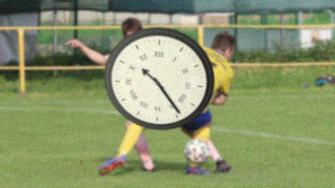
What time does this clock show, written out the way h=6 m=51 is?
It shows h=10 m=24
